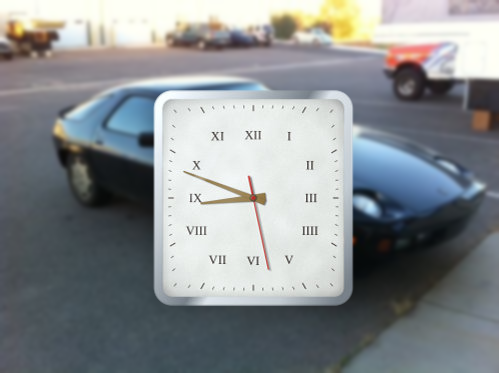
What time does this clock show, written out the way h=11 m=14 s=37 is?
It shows h=8 m=48 s=28
